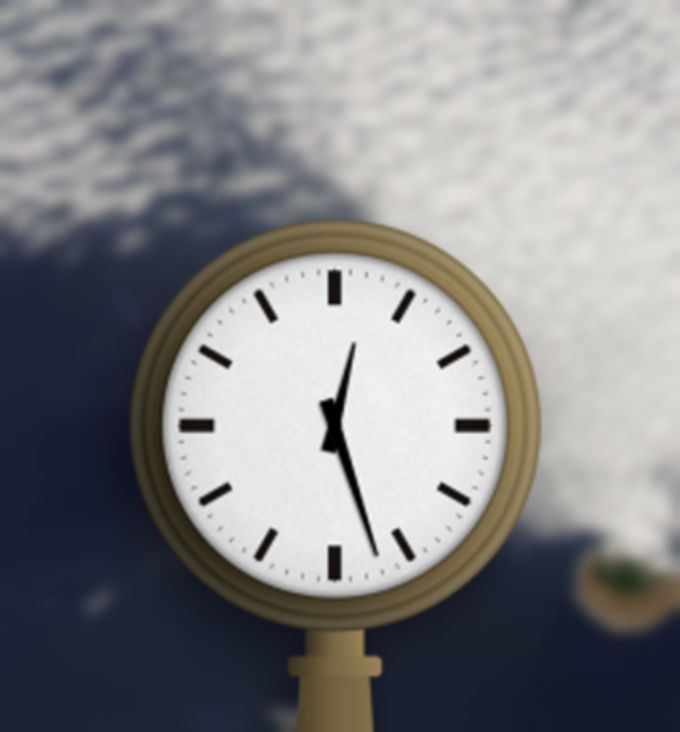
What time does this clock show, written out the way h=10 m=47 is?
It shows h=12 m=27
